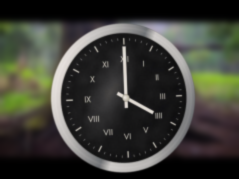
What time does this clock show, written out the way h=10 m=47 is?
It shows h=4 m=0
